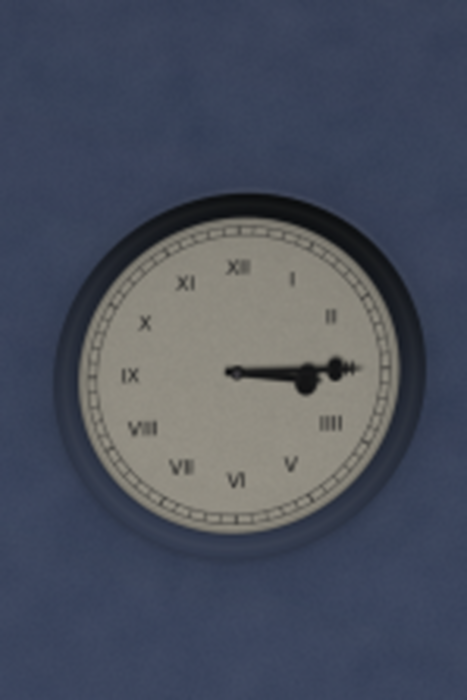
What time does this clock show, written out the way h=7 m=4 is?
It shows h=3 m=15
